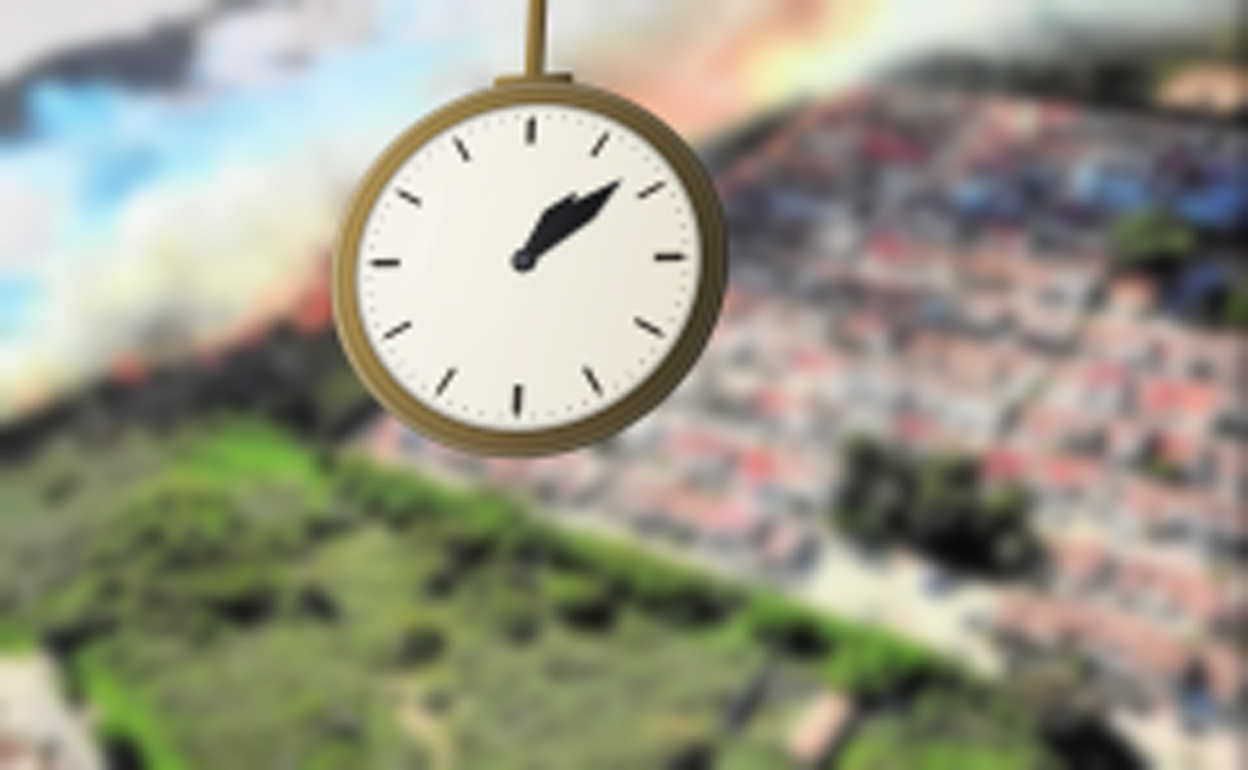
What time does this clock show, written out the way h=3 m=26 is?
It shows h=1 m=8
